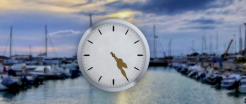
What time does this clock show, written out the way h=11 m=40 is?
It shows h=4 m=25
